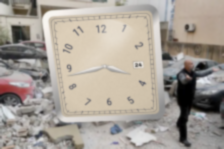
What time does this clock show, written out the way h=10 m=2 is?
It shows h=3 m=43
